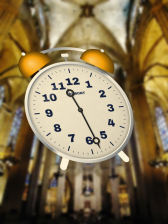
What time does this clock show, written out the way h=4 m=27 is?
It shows h=11 m=28
